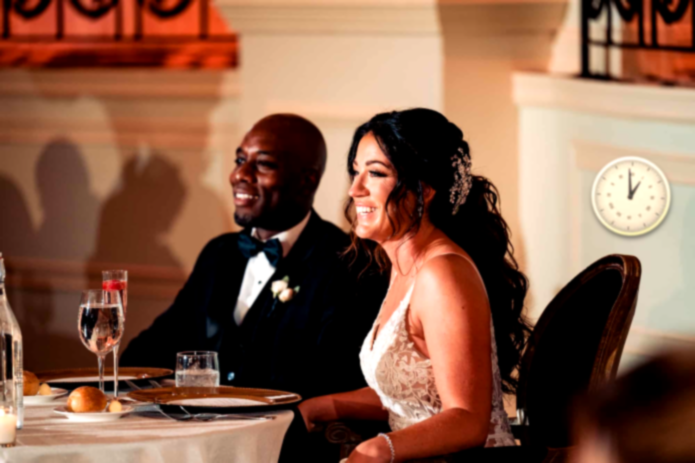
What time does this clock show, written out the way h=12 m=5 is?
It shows h=12 m=59
